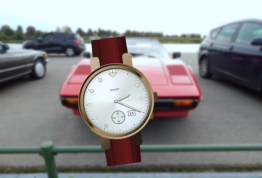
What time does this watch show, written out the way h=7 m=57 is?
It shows h=2 m=20
